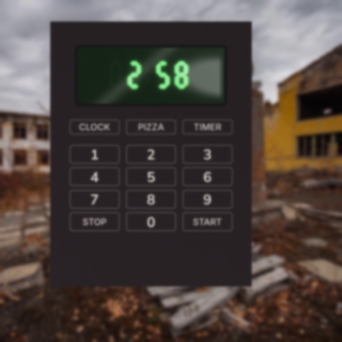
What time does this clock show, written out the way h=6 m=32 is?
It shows h=2 m=58
